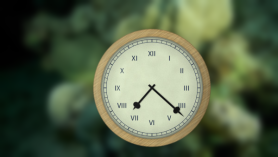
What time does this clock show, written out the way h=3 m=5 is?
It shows h=7 m=22
